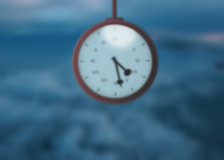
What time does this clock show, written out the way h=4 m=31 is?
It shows h=4 m=28
